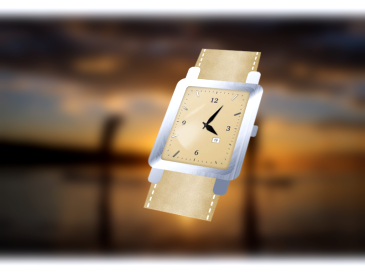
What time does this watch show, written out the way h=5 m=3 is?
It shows h=4 m=4
